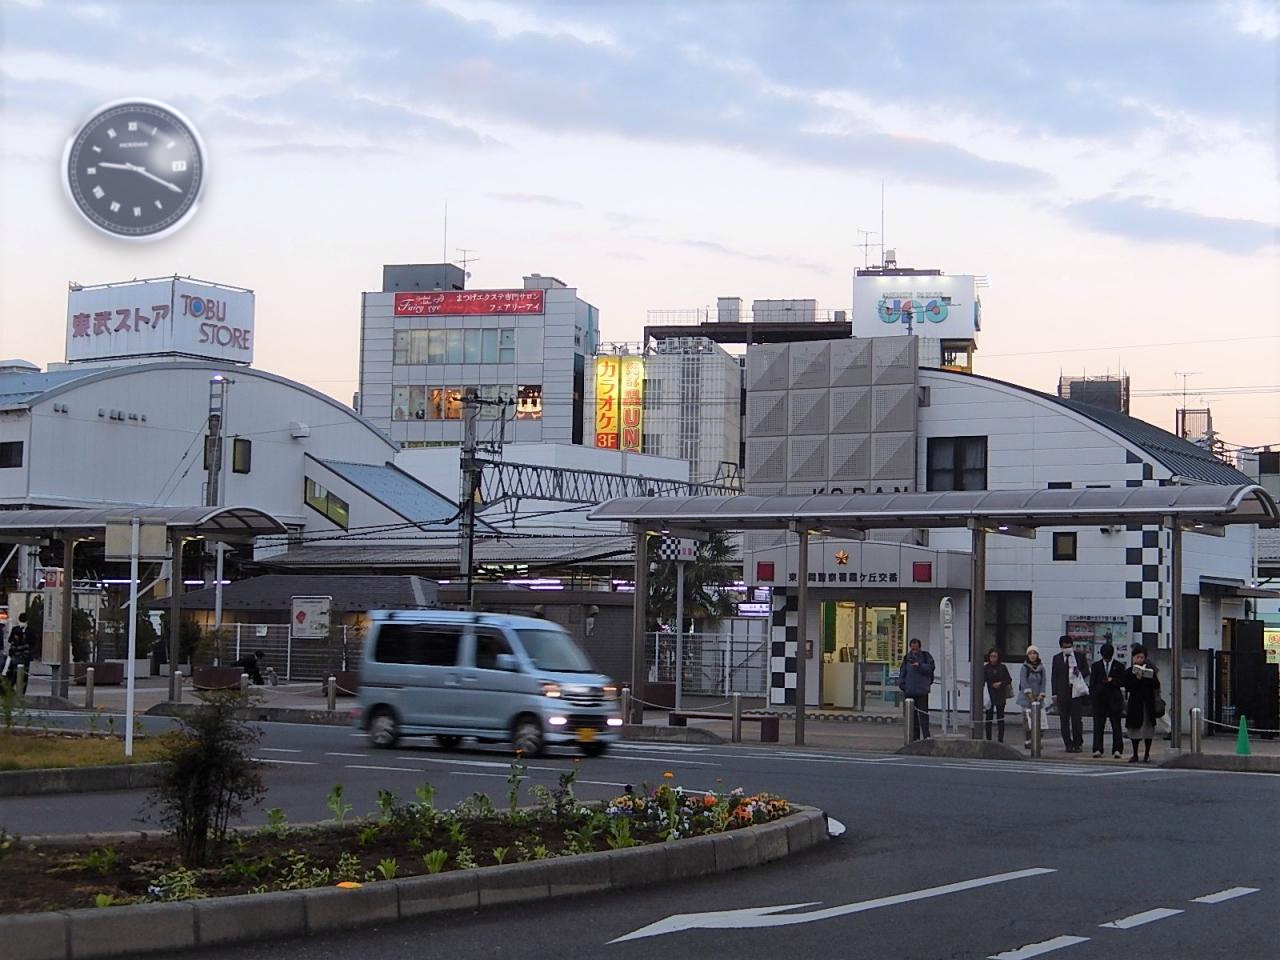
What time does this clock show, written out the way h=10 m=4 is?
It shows h=9 m=20
